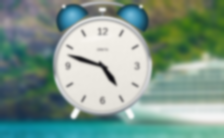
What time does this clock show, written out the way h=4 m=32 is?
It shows h=4 m=48
